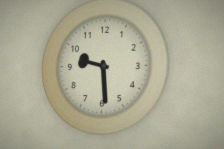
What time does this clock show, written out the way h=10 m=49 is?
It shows h=9 m=29
